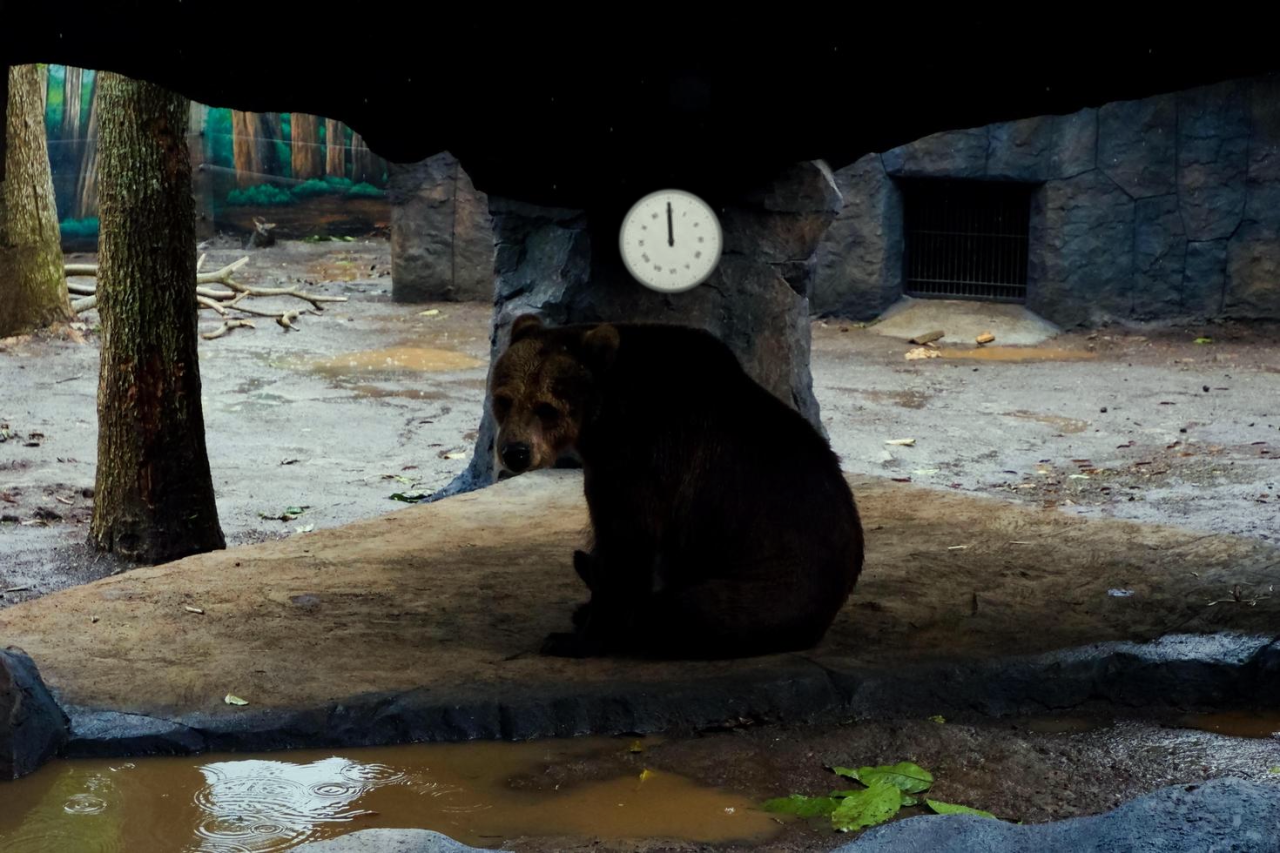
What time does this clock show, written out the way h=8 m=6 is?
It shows h=12 m=0
